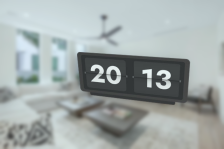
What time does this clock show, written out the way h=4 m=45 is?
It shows h=20 m=13
